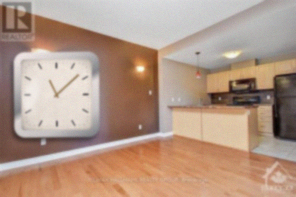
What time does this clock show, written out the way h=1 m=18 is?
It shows h=11 m=8
